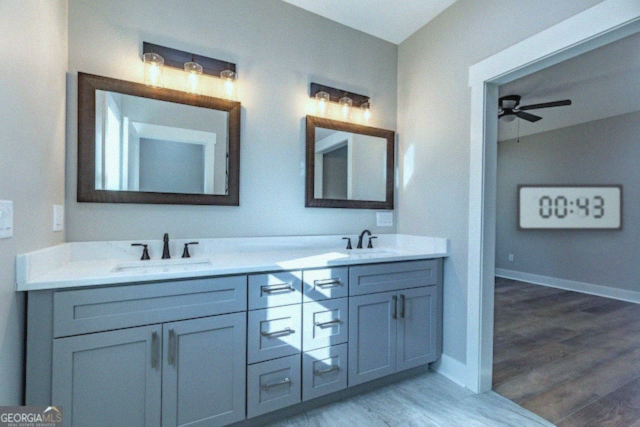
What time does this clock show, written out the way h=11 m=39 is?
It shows h=0 m=43
